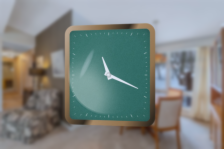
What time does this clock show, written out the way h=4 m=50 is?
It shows h=11 m=19
